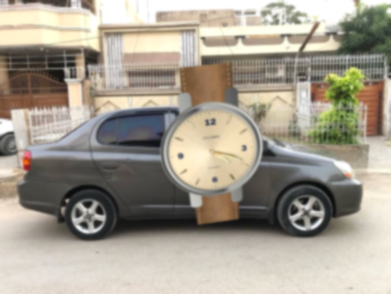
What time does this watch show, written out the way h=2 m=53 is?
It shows h=4 m=19
